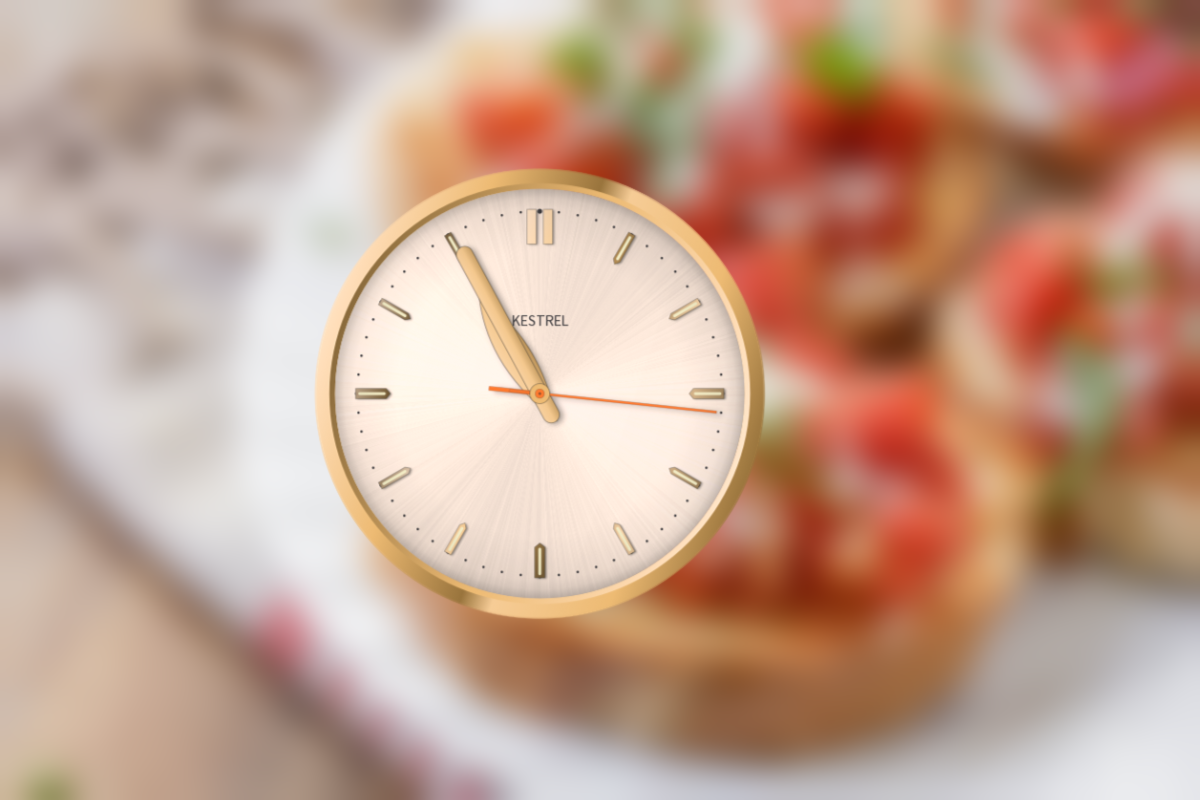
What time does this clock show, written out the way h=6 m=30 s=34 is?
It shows h=10 m=55 s=16
